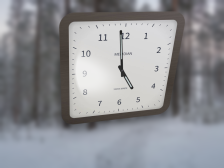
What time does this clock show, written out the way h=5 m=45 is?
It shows h=4 m=59
